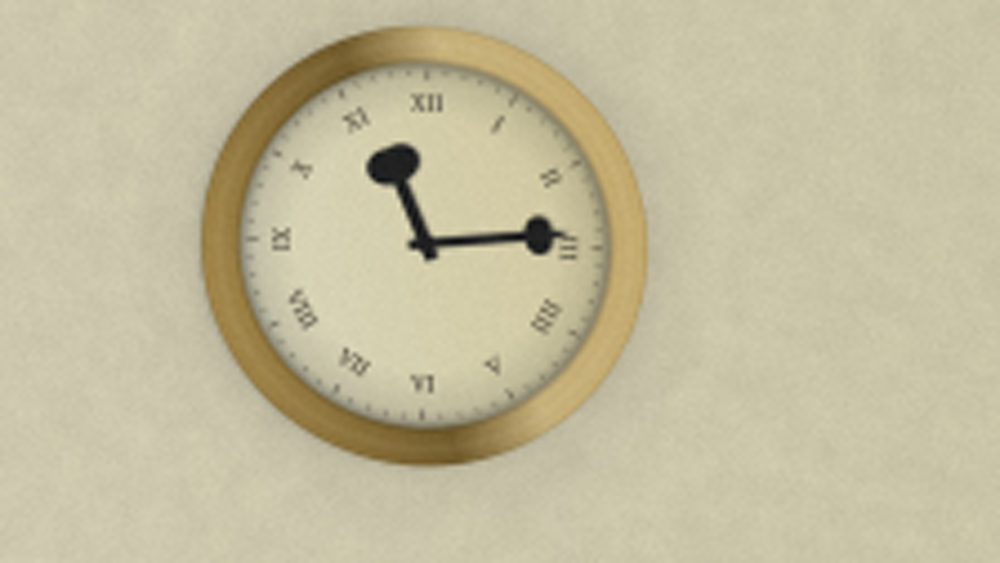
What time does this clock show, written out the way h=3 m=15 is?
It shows h=11 m=14
